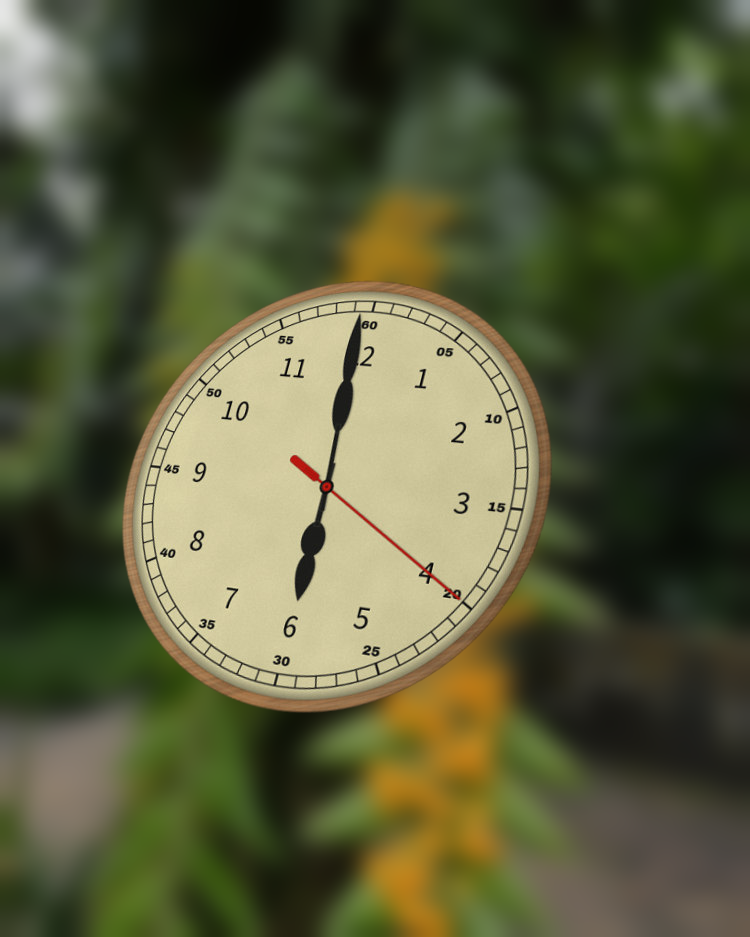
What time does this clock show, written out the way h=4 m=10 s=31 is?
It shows h=5 m=59 s=20
